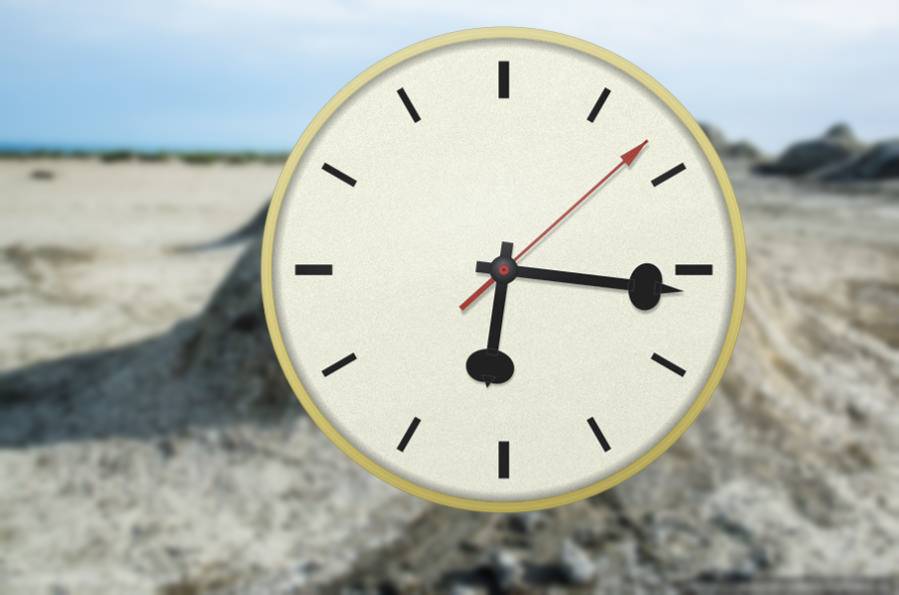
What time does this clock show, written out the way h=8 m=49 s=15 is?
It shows h=6 m=16 s=8
